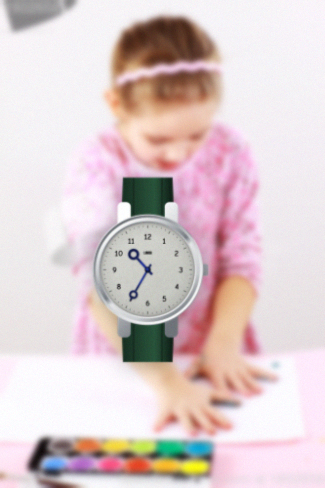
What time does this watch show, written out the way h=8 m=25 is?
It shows h=10 m=35
